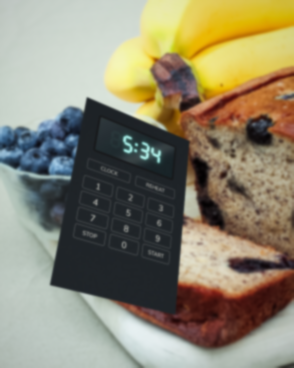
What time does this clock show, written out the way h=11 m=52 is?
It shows h=5 m=34
